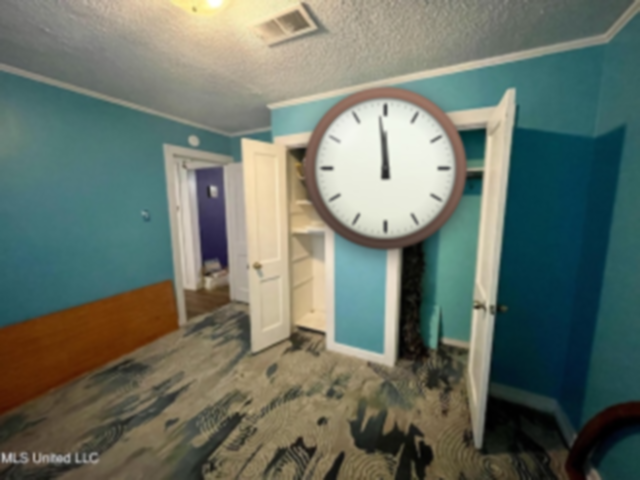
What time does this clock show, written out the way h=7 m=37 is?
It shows h=11 m=59
